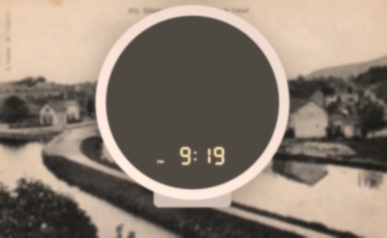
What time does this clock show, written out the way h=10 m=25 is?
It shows h=9 m=19
